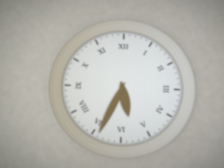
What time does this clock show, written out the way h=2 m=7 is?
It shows h=5 m=34
